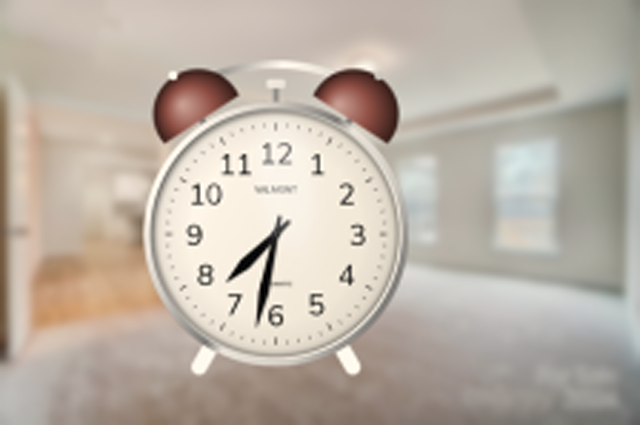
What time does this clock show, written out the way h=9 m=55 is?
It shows h=7 m=32
